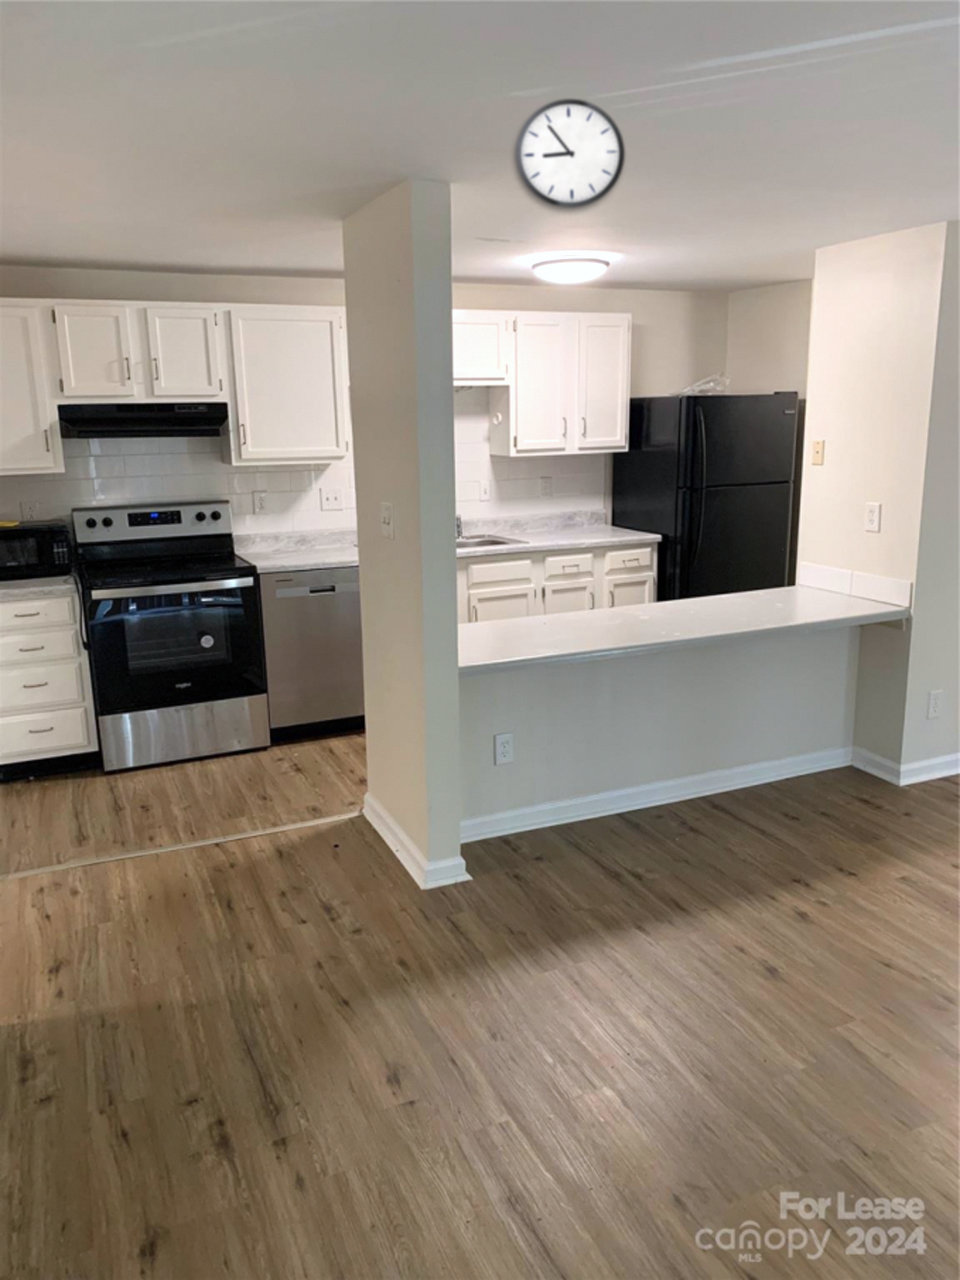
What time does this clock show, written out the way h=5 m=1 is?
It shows h=8 m=54
